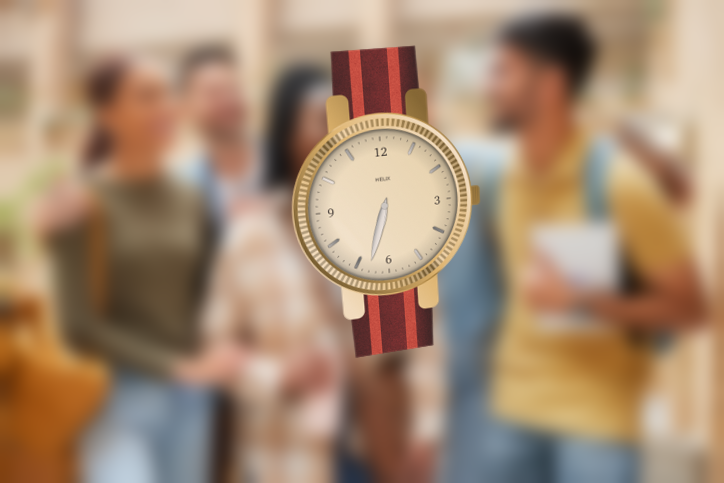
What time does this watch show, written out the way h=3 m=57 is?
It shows h=6 m=33
